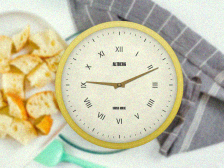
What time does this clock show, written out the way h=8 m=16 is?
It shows h=9 m=11
